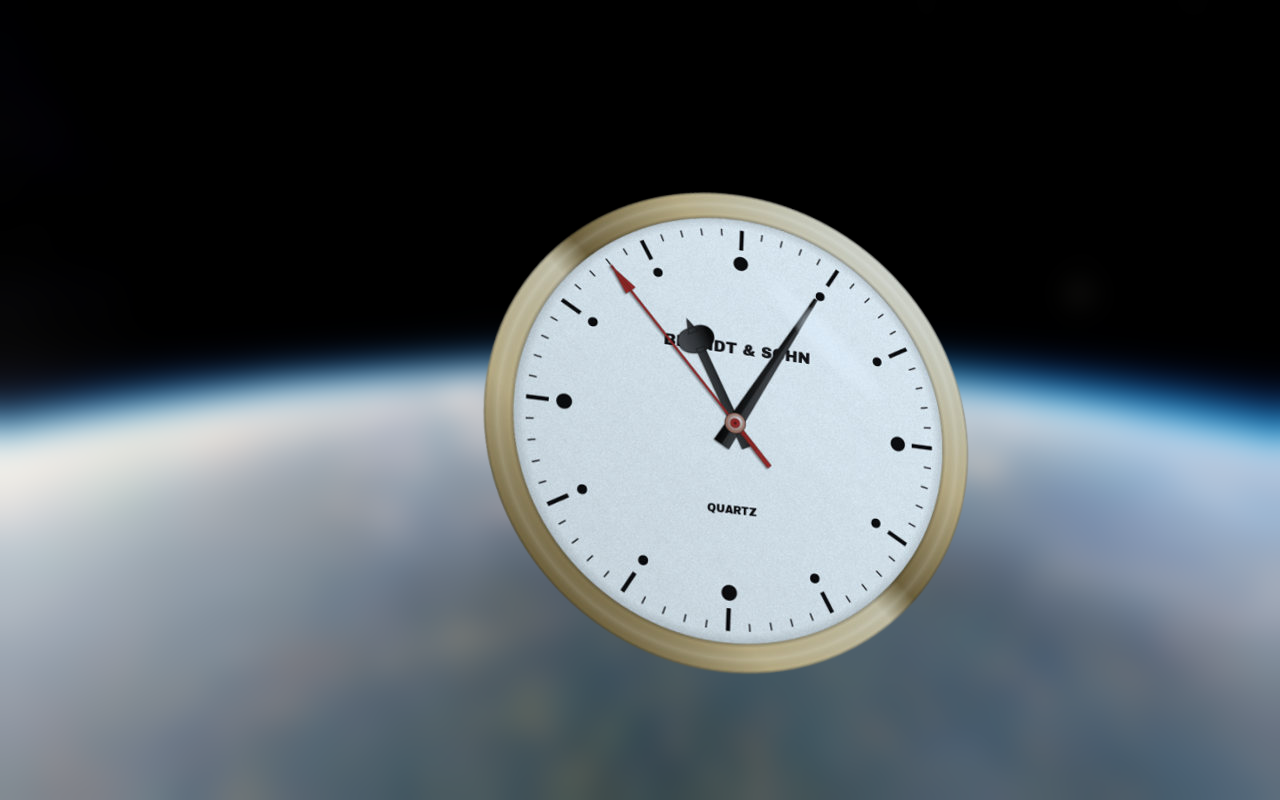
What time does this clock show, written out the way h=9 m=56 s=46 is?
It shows h=11 m=4 s=53
